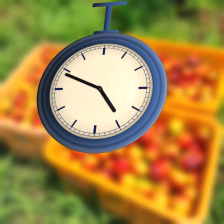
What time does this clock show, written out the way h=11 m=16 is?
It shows h=4 m=49
